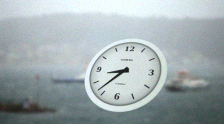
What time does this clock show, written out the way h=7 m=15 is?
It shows h=8 m=37
